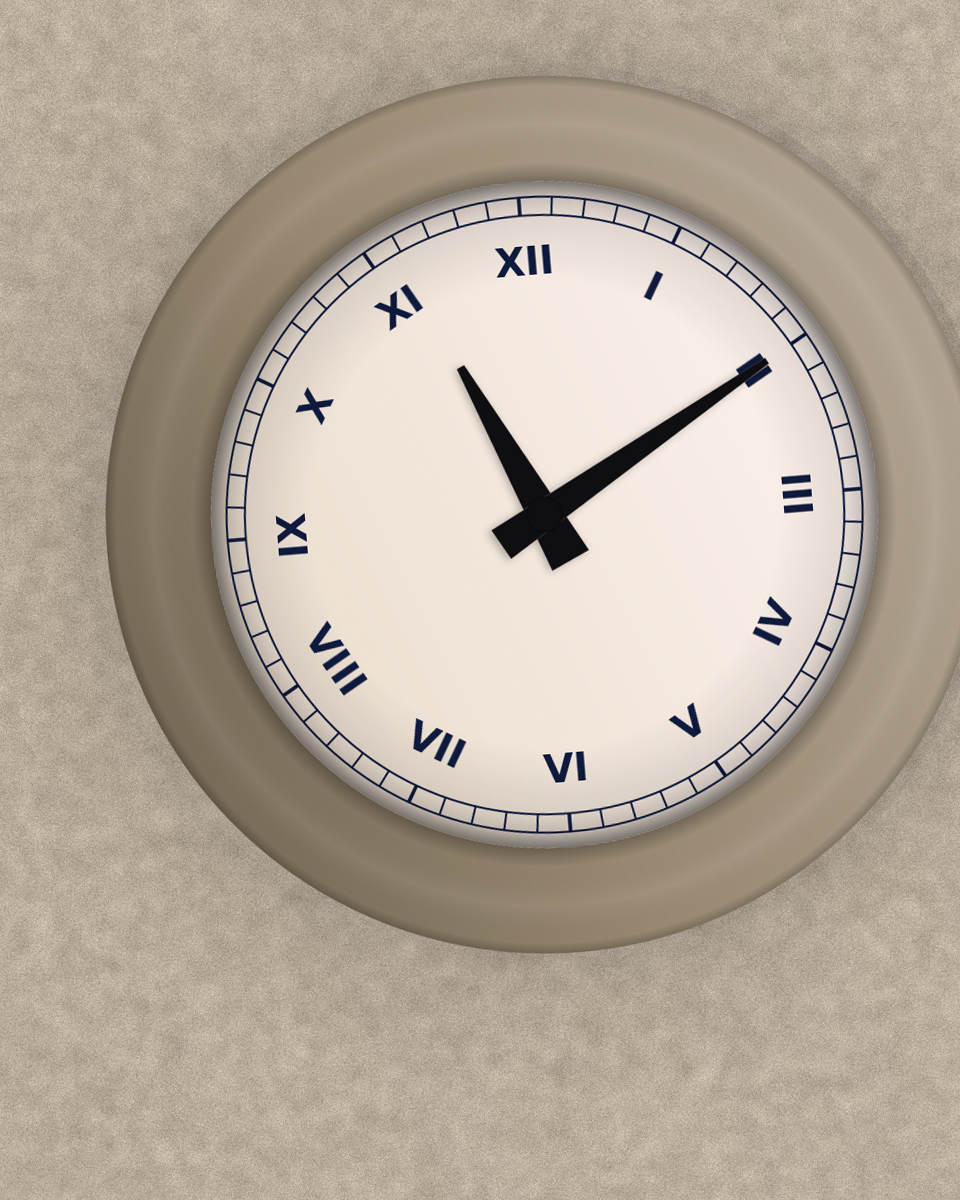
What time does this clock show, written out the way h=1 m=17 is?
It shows h=11 m=10
